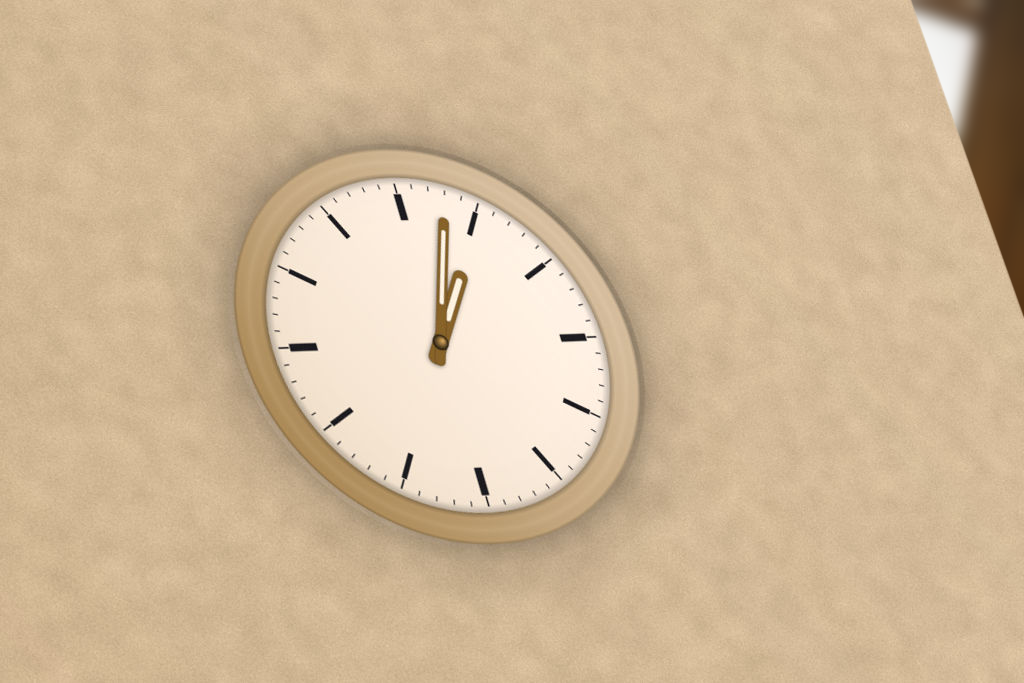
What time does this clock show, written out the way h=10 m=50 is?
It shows h=1 m=3
